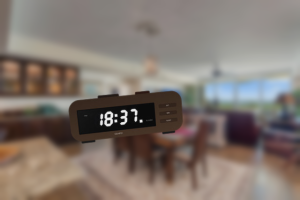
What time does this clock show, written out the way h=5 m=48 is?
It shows h=18 m=37
